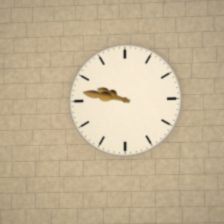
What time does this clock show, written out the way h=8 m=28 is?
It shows h=9 m=47
